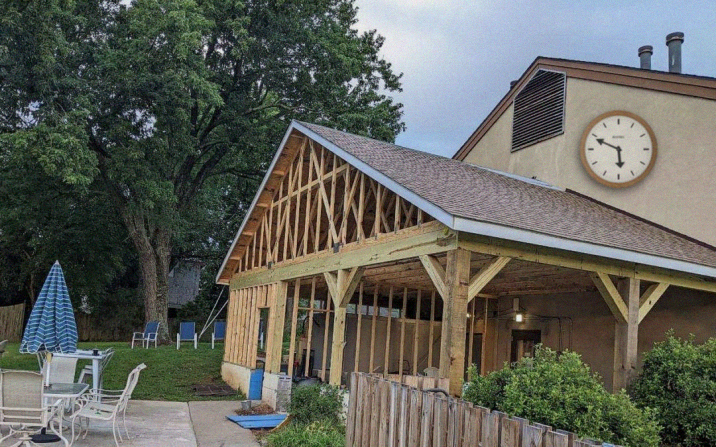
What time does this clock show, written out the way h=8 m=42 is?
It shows h=5 m=49
